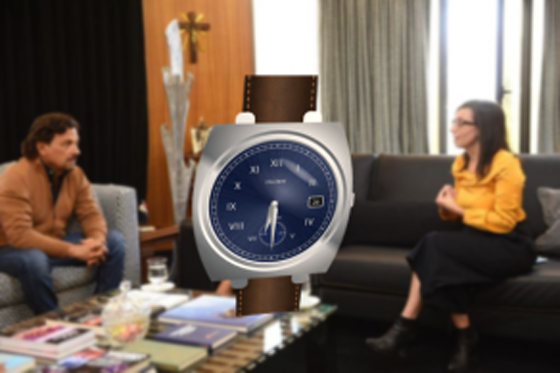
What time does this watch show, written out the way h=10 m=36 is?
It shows h=6 m=30
